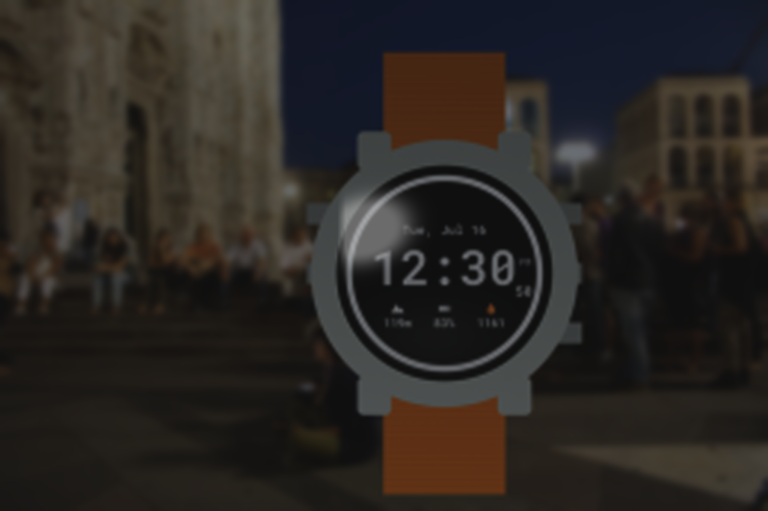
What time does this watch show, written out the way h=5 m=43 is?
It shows h=12 m=30
